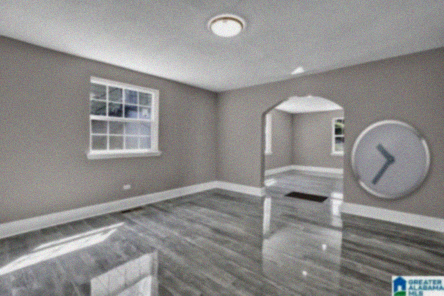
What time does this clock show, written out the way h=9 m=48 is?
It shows h=10 m=36
